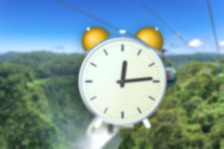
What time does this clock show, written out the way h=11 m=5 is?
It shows h=12 m=14
